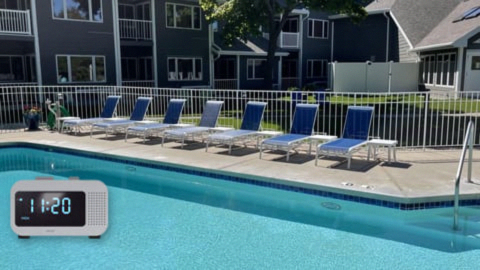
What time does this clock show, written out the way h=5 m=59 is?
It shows h=11 m=20
